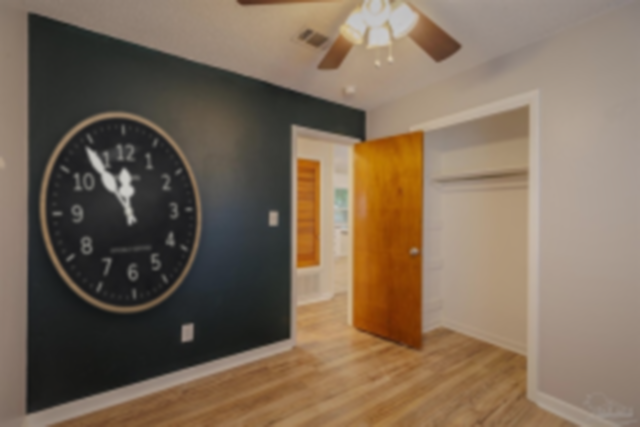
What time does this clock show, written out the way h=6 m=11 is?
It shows h=11 m=54
